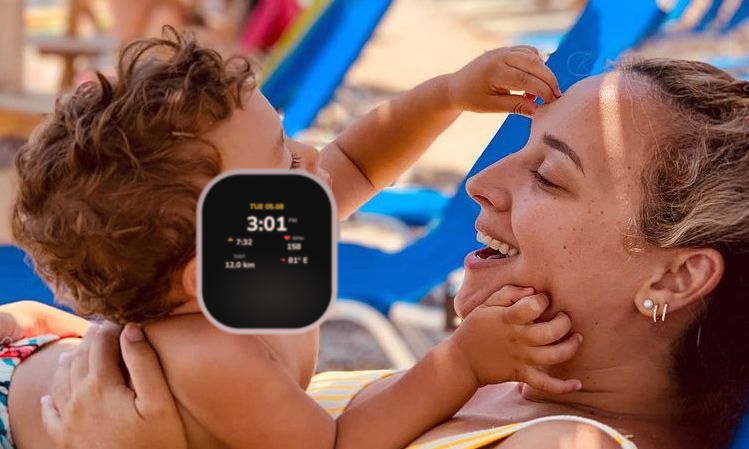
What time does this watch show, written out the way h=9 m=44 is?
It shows h=3 m=1
